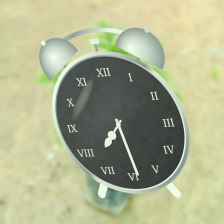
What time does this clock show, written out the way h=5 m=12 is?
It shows h=7 m=29
